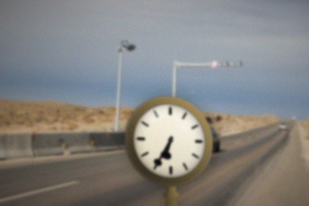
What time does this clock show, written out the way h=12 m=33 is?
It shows h=6 m=35
